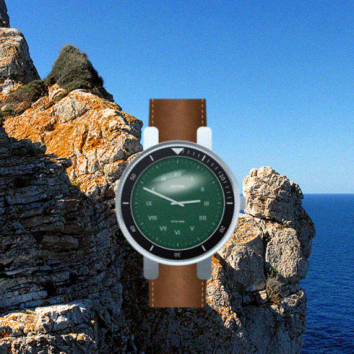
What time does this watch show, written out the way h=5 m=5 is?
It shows h=2 m=49
